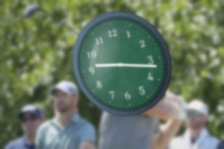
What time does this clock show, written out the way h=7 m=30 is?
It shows h=9 m=17
